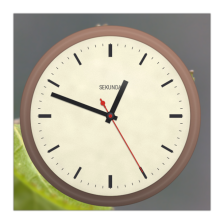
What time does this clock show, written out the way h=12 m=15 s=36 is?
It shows h=12 m=48 s=25
